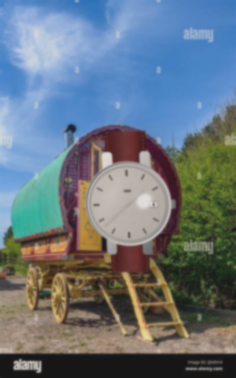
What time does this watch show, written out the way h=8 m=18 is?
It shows h=1 m=38
